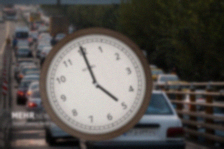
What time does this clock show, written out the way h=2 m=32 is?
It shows h=5 m=0
